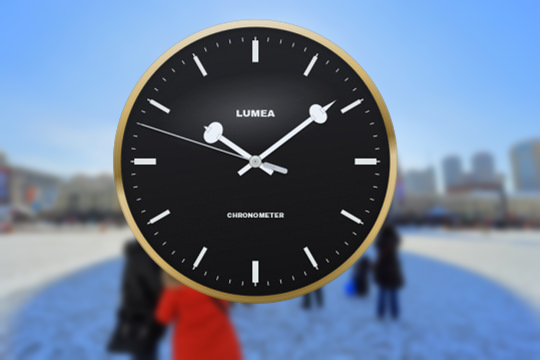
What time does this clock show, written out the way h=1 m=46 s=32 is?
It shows h=10 m=8 s=48
